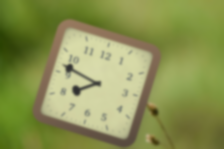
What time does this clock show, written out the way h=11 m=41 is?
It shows h=7 m=47
